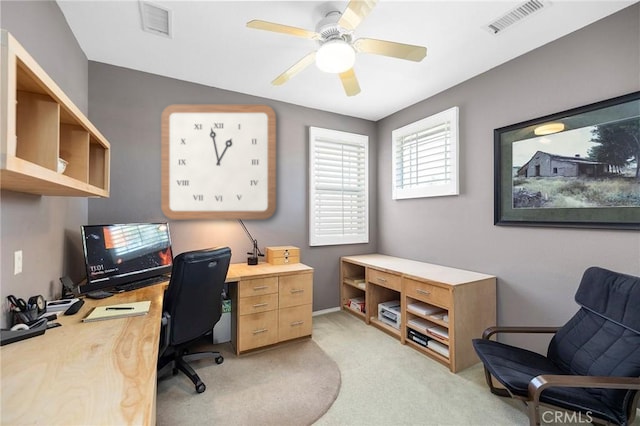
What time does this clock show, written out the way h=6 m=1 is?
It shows h=12 m=58
